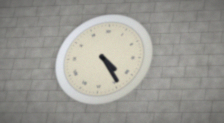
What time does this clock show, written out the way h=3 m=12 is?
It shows h=4 m=24
